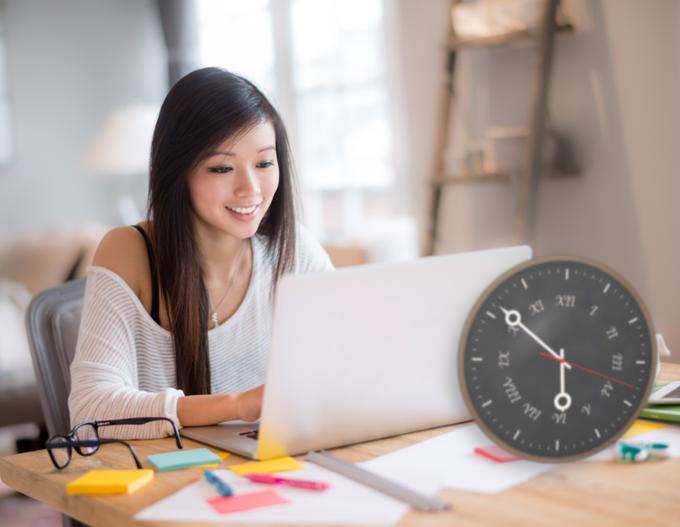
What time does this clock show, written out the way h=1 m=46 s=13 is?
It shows h=5 m=51 s=18
